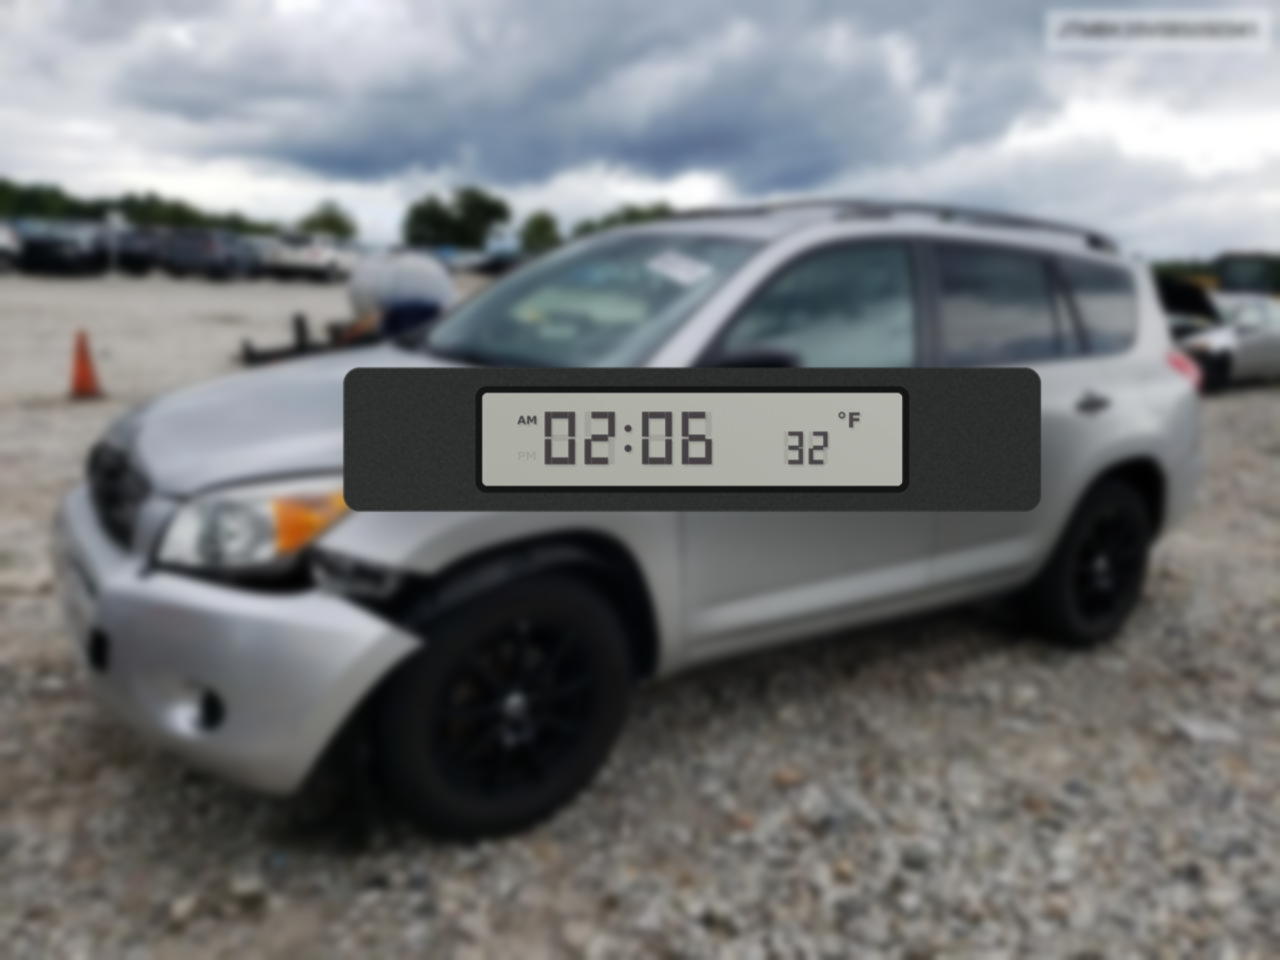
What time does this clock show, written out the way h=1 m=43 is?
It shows h=2 m=6
